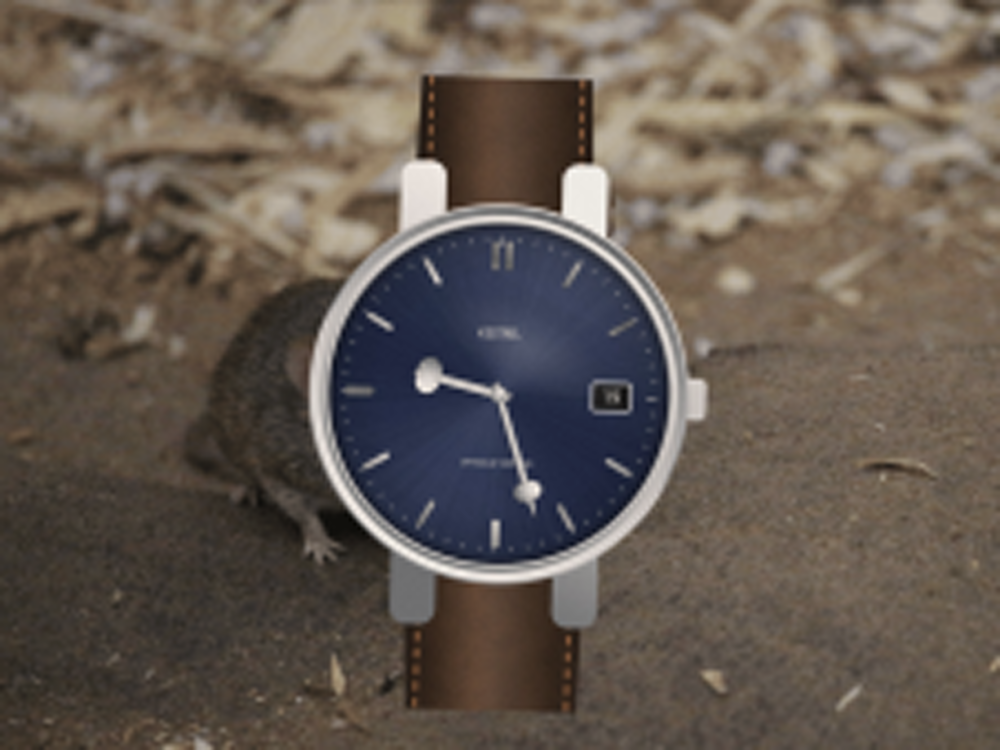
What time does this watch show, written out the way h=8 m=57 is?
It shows h=9 m=27
